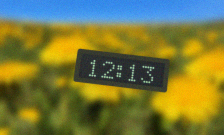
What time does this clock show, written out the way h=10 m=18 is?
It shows h=12 m=13
